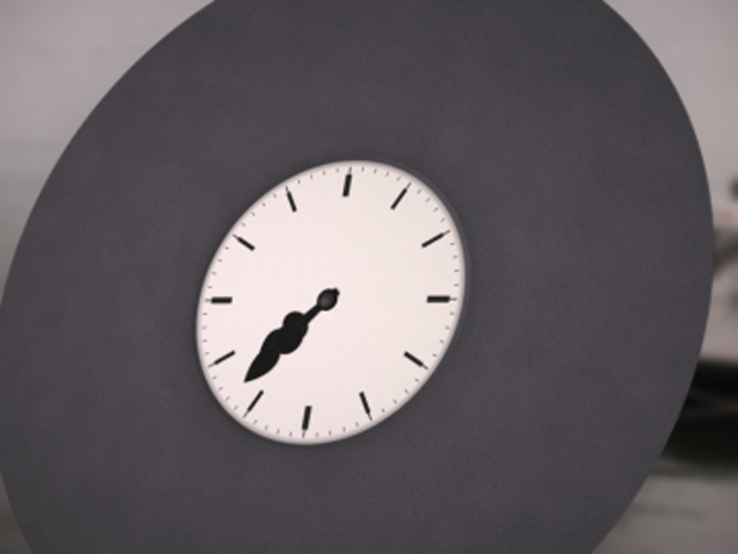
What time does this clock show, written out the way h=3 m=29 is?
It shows h=7 m=37
